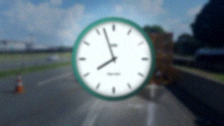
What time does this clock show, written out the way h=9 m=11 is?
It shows h=7 m=57
